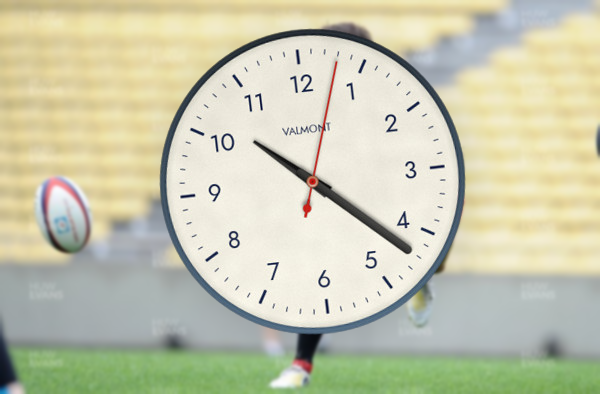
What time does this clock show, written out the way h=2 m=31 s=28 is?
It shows h=10 m=22 s=3
